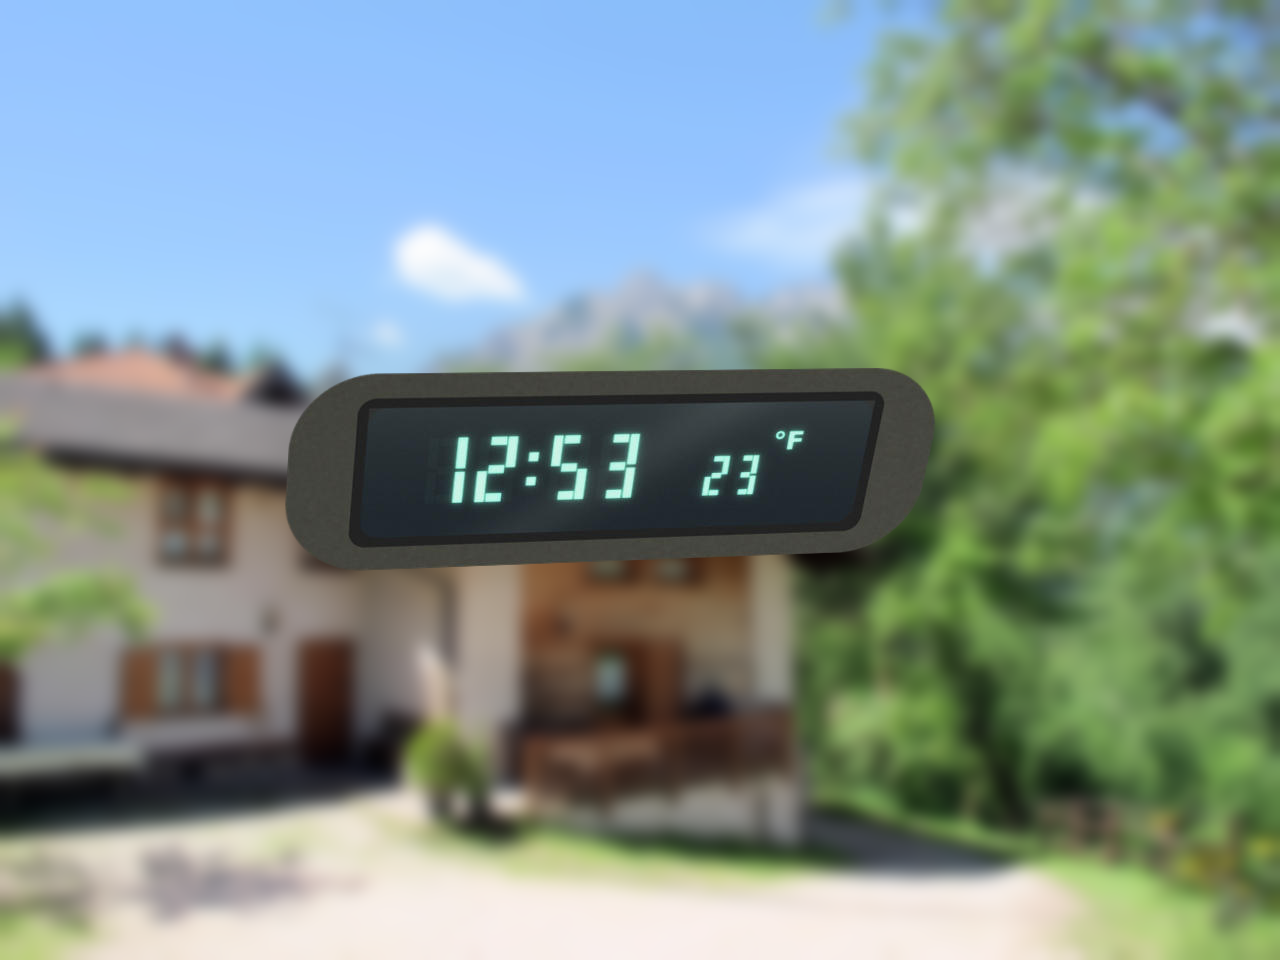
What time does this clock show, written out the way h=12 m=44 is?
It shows h=12 m=53
